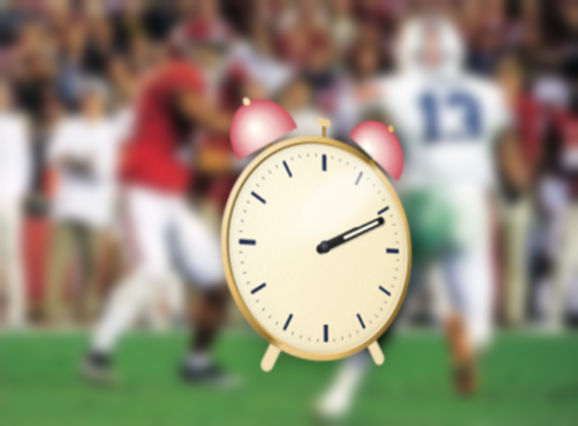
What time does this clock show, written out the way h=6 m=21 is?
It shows h=2 m=11
